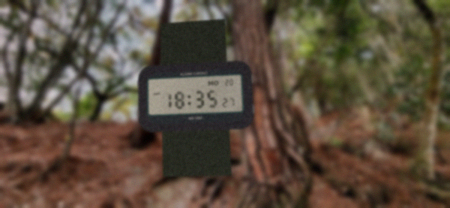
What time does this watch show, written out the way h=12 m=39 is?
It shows h=18 m=35
